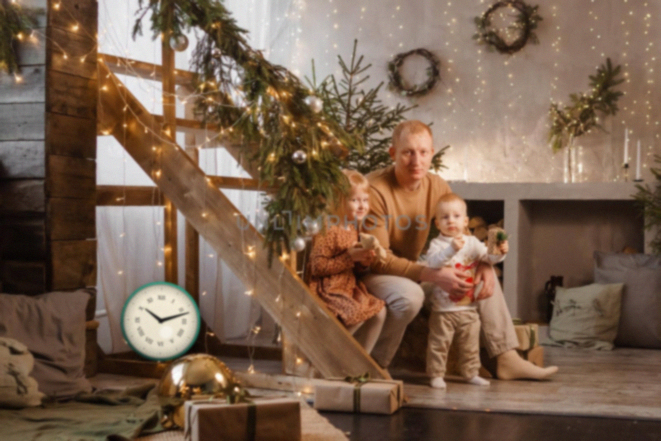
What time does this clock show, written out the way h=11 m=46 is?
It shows h=10 m=12
